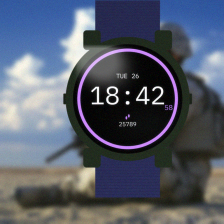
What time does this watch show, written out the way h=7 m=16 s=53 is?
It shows h=18 m=42 s=58
